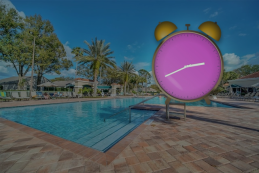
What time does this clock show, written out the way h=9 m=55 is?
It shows h=2 m=41
